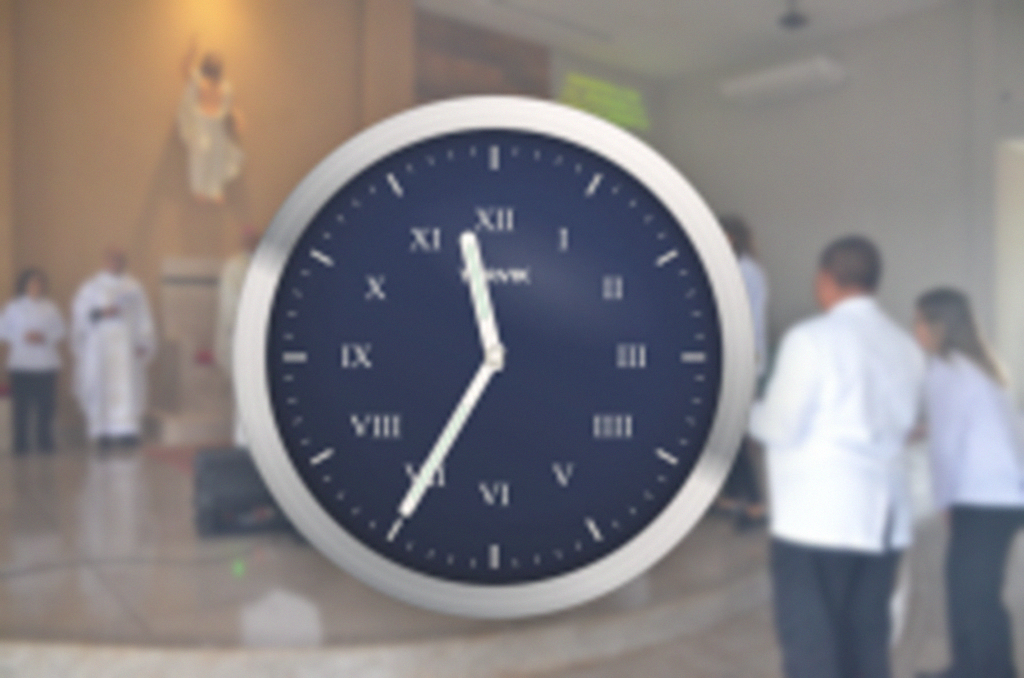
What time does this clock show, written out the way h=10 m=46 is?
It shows h=11 m=35
